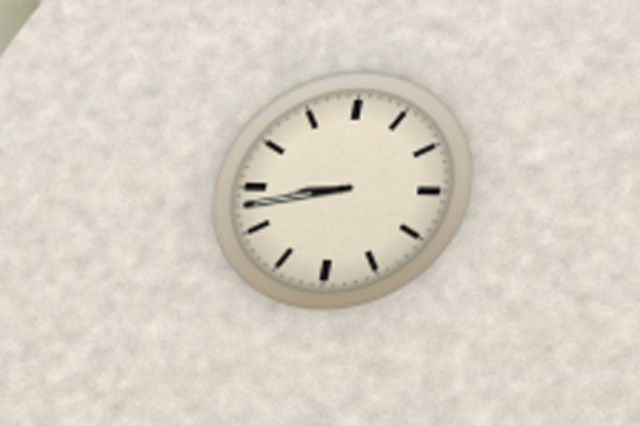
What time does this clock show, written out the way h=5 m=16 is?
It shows h=8 m=43
